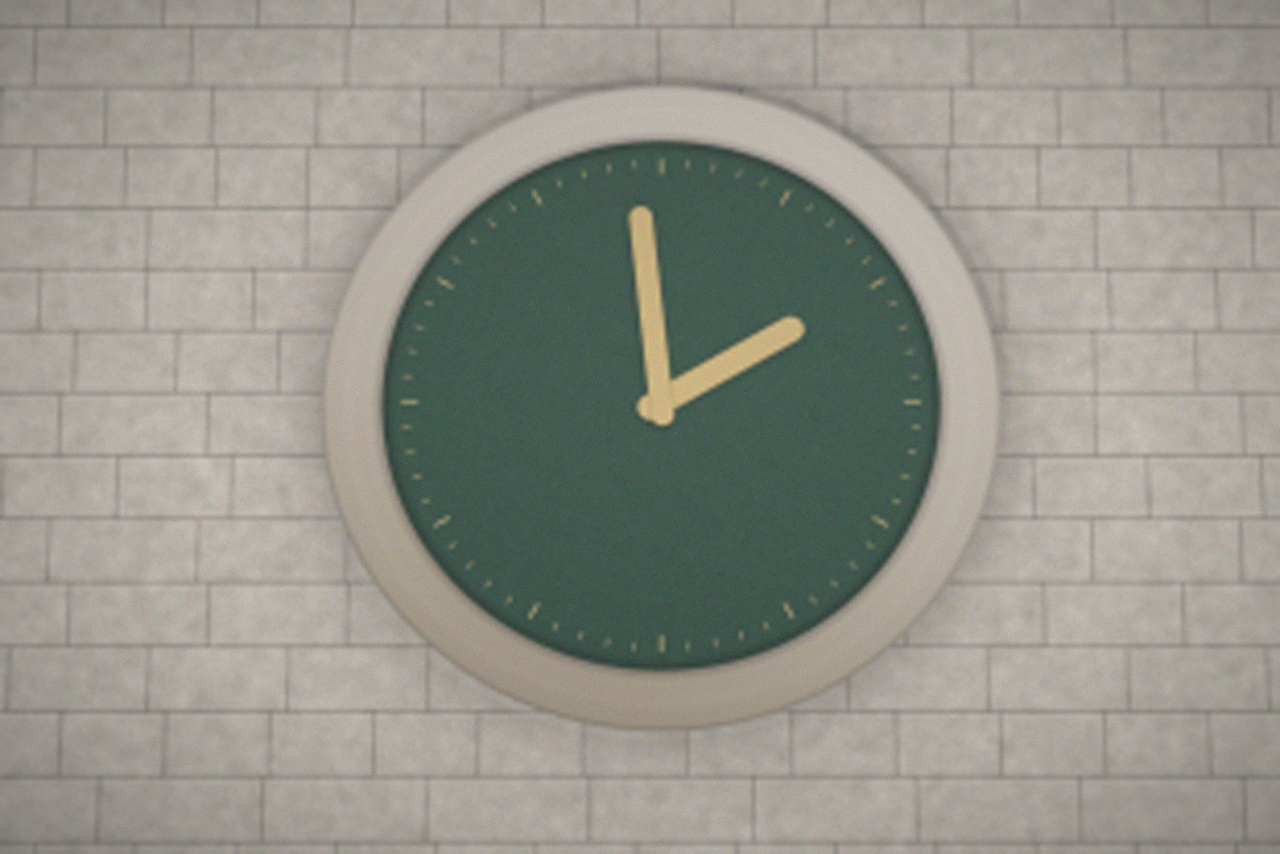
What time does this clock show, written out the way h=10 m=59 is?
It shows h=1 m=59
